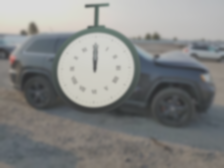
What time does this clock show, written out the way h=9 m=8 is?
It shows h=12 m=0
